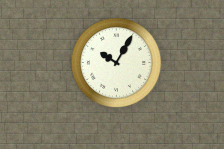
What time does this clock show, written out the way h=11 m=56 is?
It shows h=10 m=5
